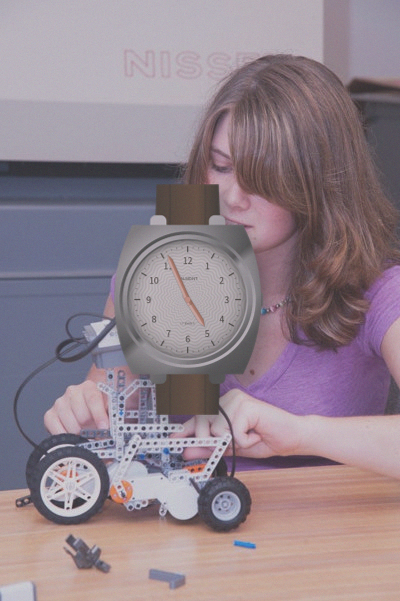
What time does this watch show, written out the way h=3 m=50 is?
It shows h=4 m=56
